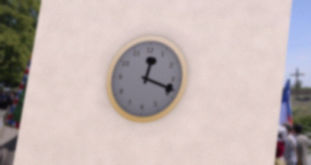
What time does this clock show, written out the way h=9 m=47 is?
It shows h=12 m=18
